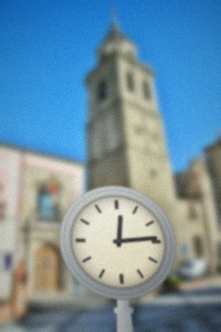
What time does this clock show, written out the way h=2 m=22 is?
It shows h=12 m=14
